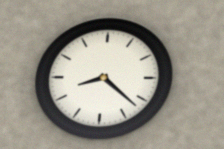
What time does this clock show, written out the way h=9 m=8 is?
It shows h=8 m=22
